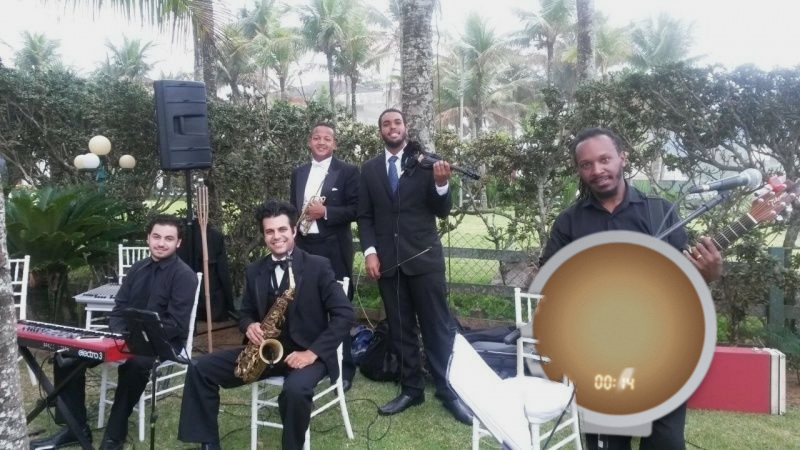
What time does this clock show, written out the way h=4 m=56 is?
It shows h=0 m=14
